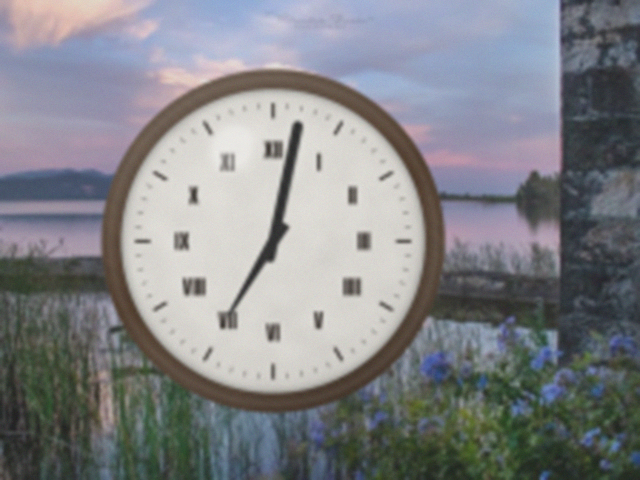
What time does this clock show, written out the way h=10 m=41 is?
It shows h=7 m=2
